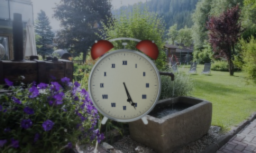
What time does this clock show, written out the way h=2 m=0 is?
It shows h=5 m=26
